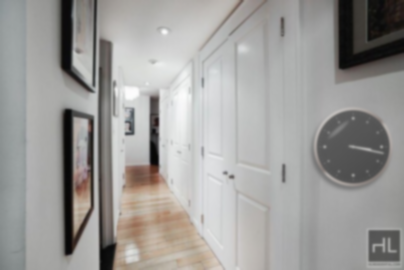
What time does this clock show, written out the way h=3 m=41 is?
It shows h=3 m=17
